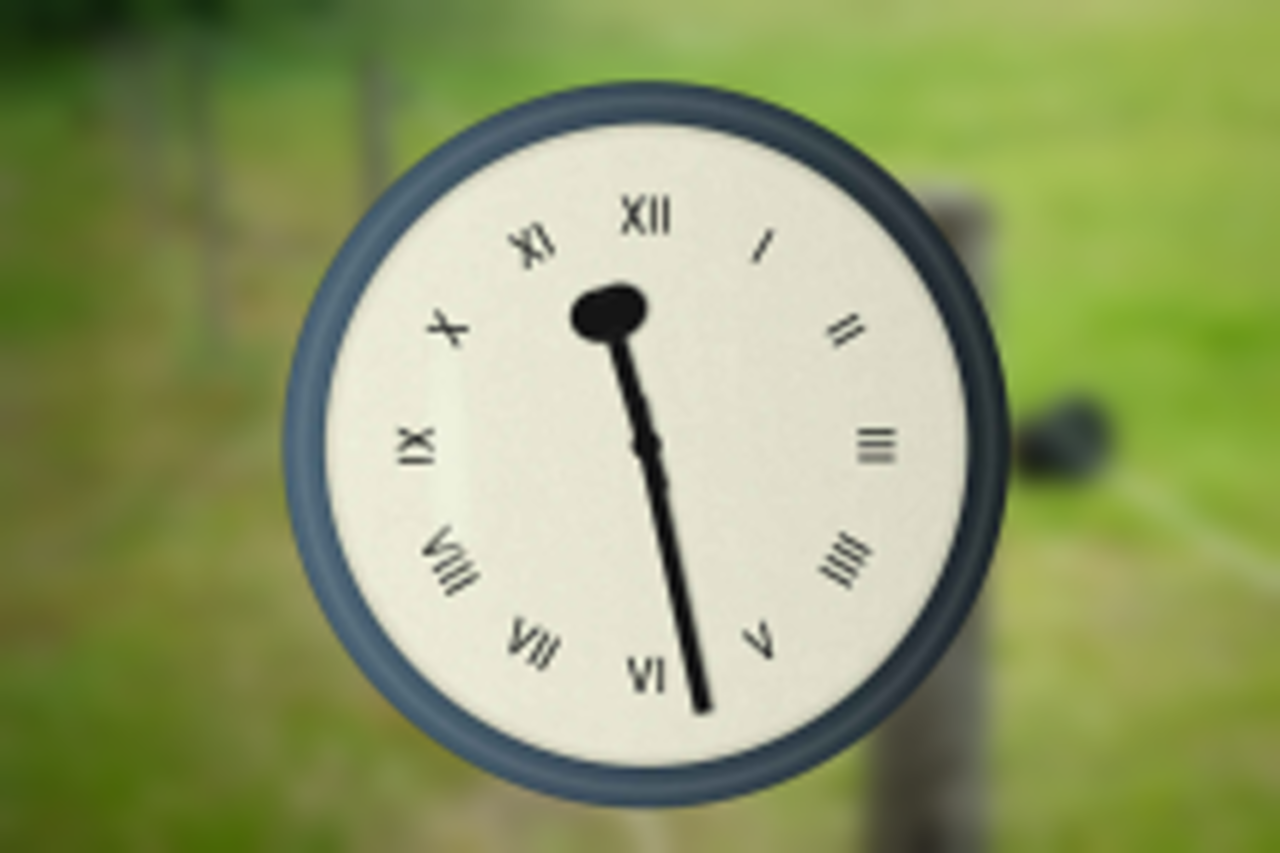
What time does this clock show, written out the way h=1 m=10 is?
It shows h=11 m=28
